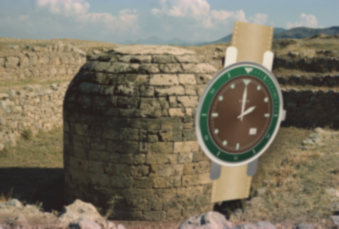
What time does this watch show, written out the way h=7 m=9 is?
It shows h=2 m=0
